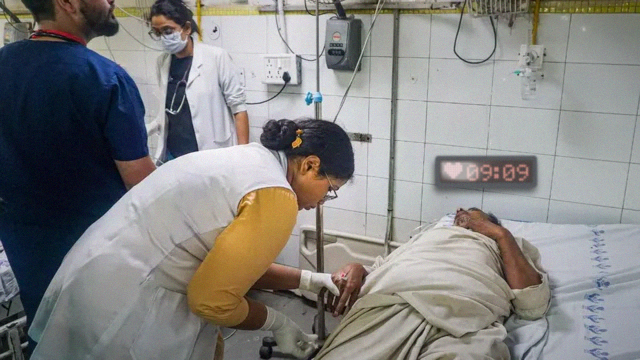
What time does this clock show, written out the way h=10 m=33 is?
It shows h=9 m=9
